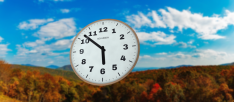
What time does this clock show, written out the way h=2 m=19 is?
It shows h=5 m=52
